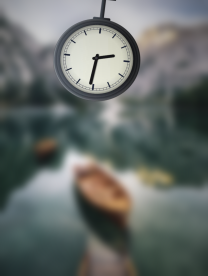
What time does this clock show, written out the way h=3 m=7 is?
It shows h=2 m=31
